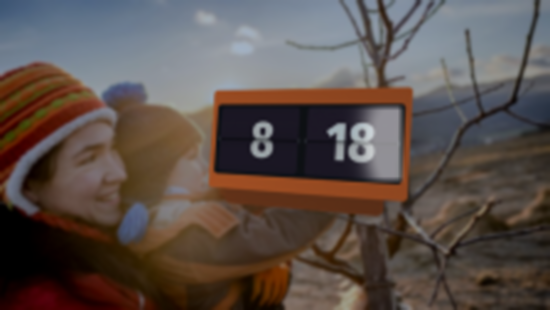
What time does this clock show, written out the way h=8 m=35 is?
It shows h=8 m=18
